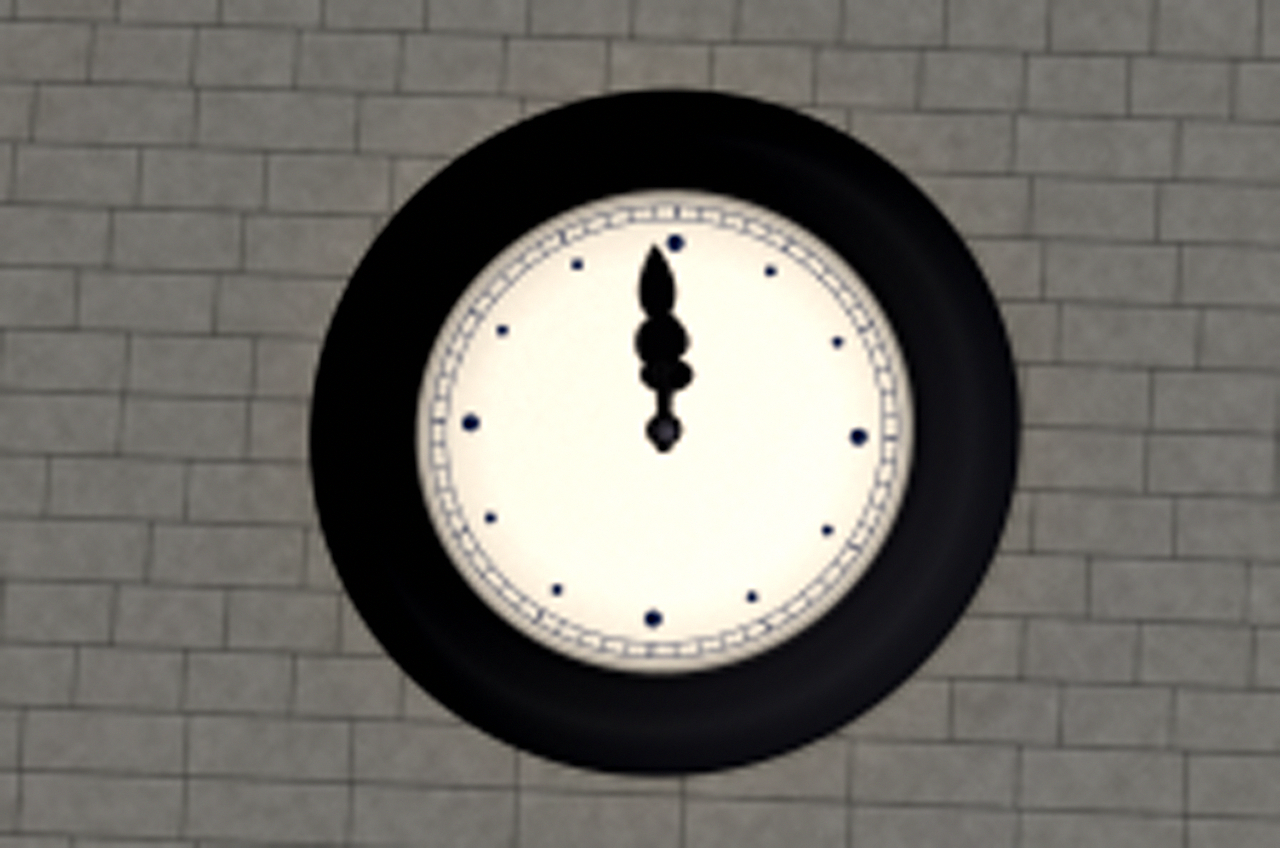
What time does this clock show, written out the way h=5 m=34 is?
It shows h=11 m=59
